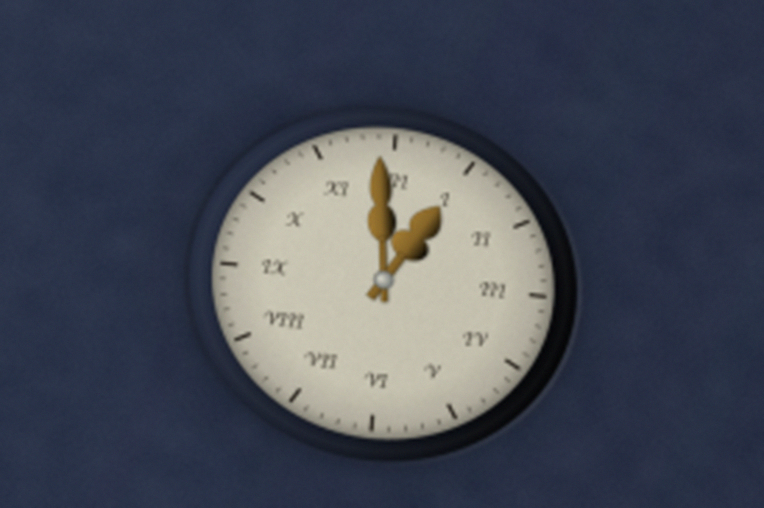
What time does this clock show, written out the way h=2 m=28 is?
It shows h=12 m=59
